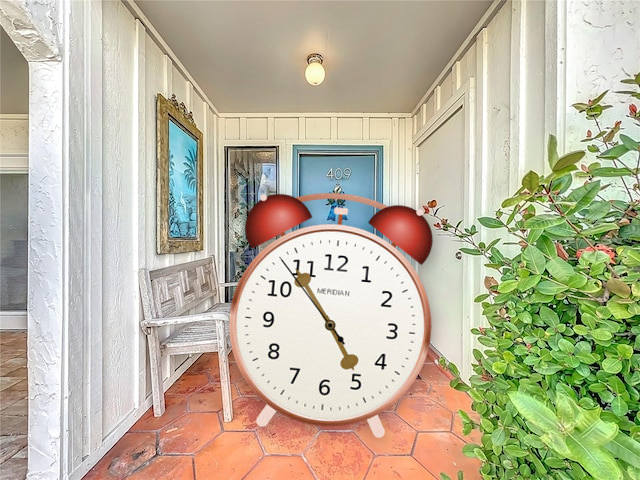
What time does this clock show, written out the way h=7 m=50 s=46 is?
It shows h=4 m=53 s=53
